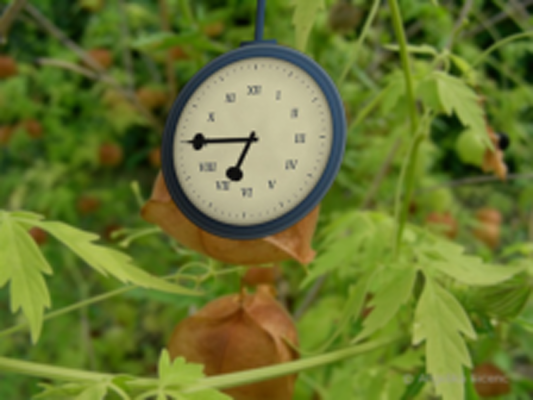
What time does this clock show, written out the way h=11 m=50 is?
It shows h=6 m=45
